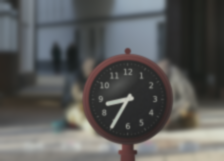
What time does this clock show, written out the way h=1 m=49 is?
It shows h=8 m=35
